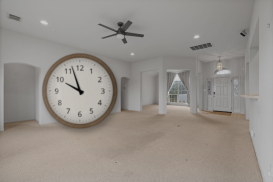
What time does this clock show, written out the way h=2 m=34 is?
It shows h=9 m=57
